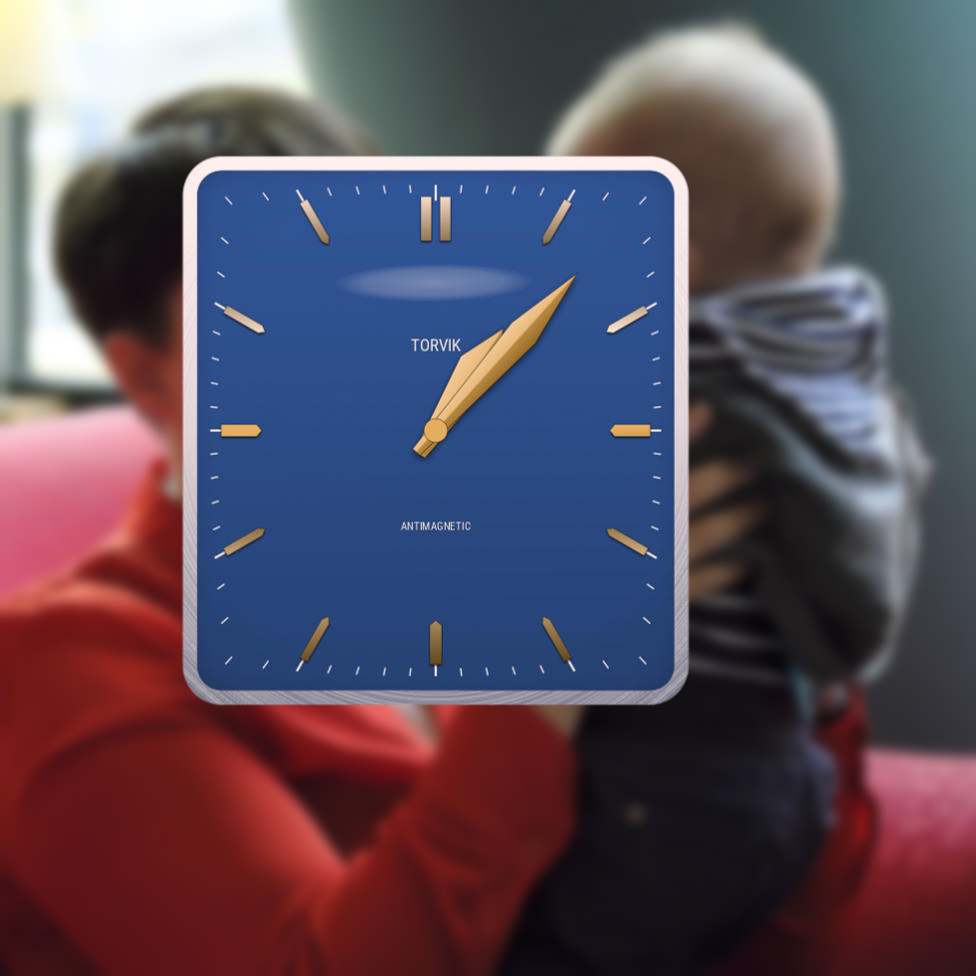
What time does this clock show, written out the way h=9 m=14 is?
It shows h=1 m=7
